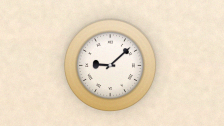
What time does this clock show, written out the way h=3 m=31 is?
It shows h=9 m=8
